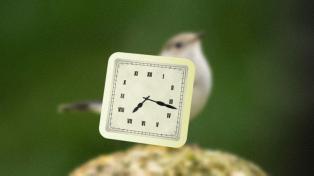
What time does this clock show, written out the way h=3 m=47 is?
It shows h=7 m=17
